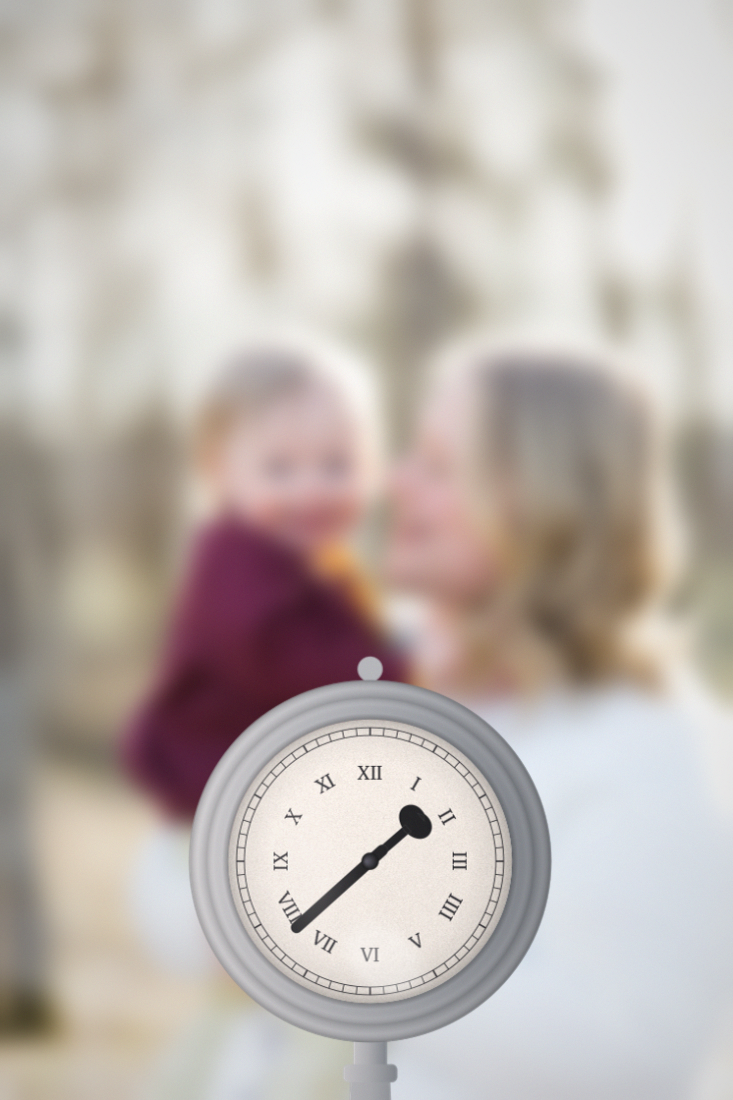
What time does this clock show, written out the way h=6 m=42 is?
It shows h=1 m=38
